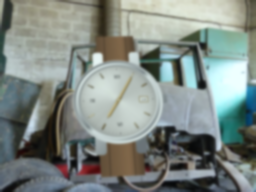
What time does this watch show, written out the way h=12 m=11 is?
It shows h=7 m=5
